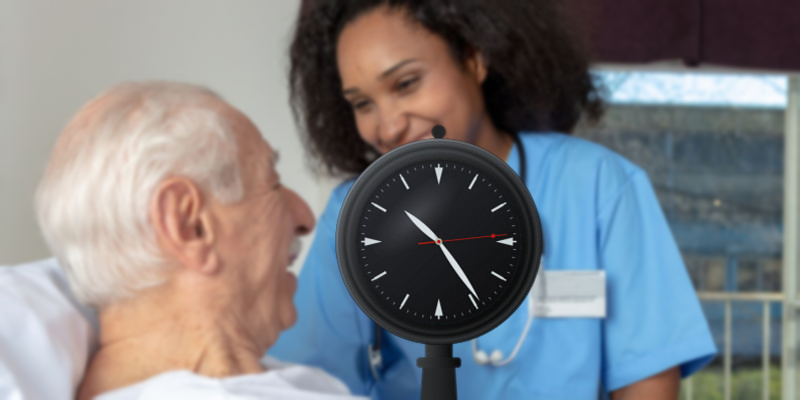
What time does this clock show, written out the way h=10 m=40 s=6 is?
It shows h=10 m=24 s=14
